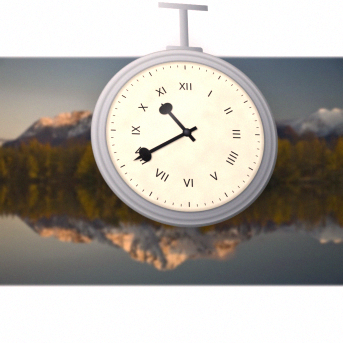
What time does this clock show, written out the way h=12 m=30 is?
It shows h=10 m=40
